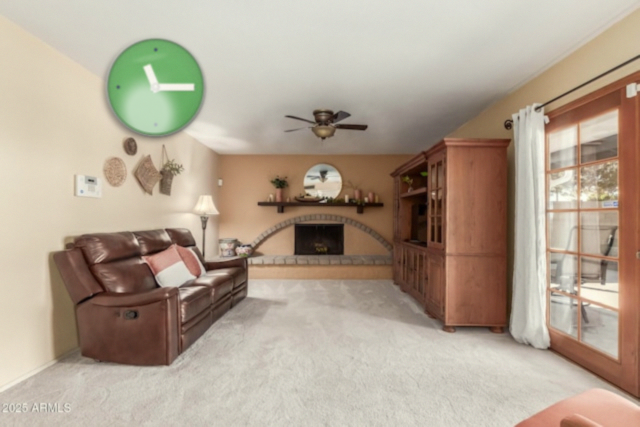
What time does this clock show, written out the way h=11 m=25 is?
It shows h=11 m=15
